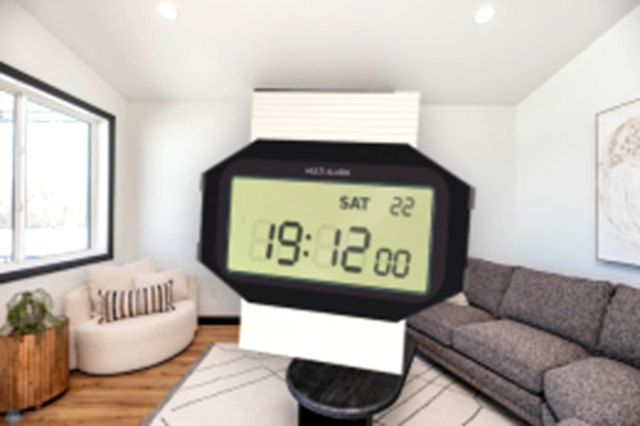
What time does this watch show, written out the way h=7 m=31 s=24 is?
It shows h=19 m=12 s=0
